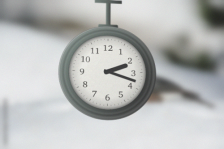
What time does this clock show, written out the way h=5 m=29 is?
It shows h=2 m=18
